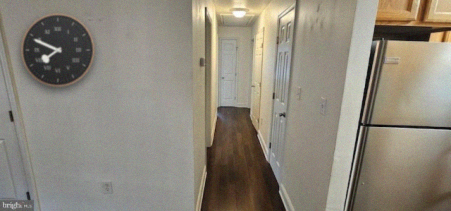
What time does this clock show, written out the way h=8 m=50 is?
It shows h=7 m=49
